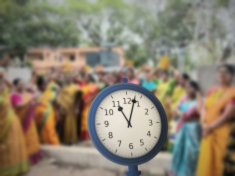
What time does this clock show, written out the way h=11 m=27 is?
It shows h=11 m=3
